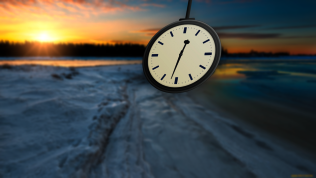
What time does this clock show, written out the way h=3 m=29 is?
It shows h=12 m=32
